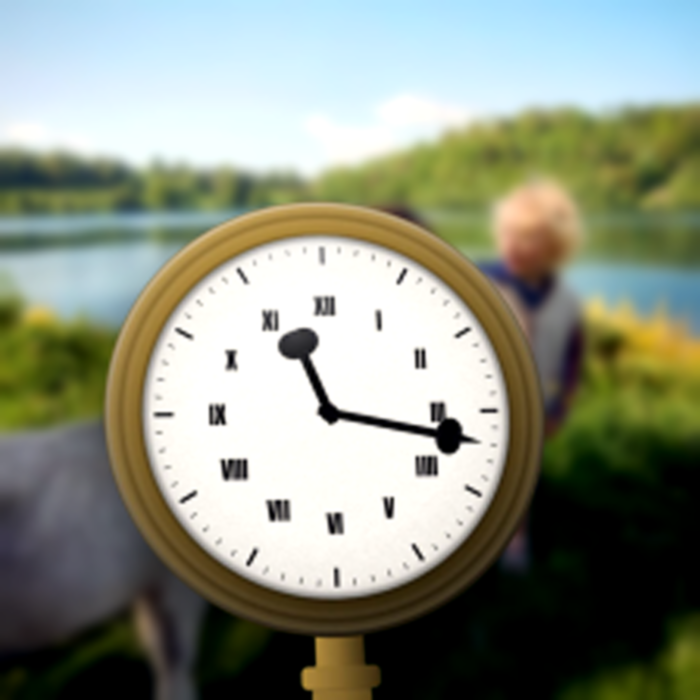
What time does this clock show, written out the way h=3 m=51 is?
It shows h=11 m=17
